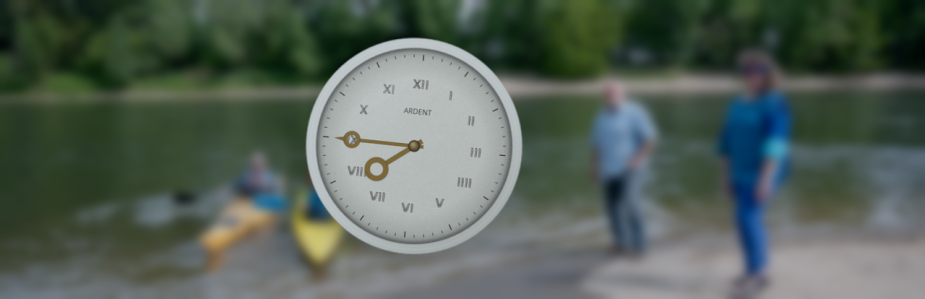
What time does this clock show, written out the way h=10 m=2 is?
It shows h=7 m=45
